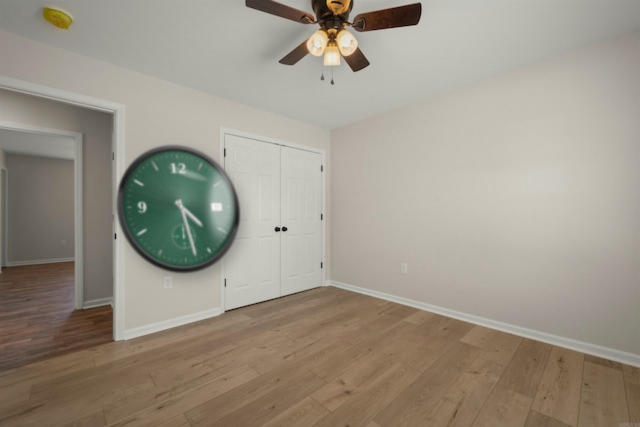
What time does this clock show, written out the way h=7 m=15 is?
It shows h=4 m=28
